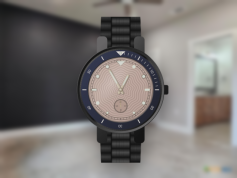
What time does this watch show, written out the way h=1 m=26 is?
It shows h=12 m=55
